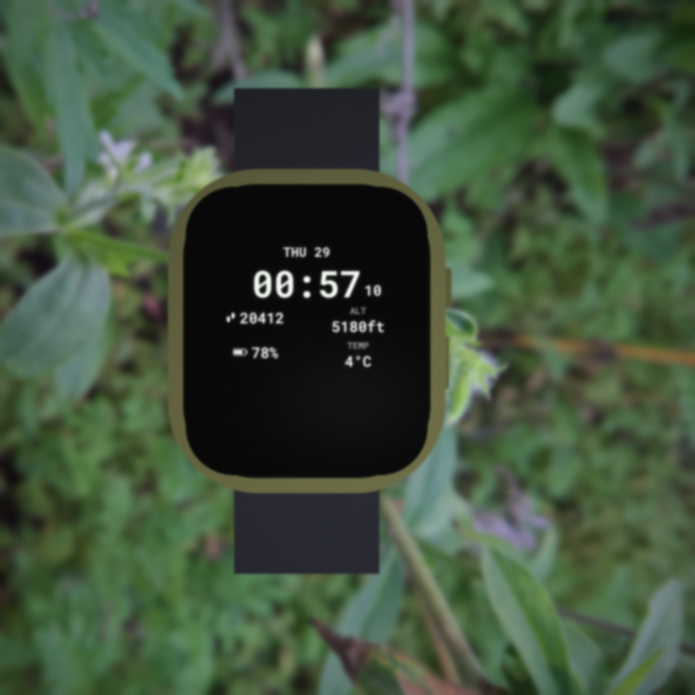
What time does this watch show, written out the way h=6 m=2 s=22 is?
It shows h=0 m=57 s=10
